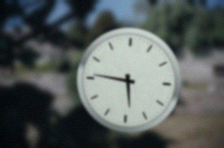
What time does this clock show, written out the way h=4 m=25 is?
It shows h=5 m=46
